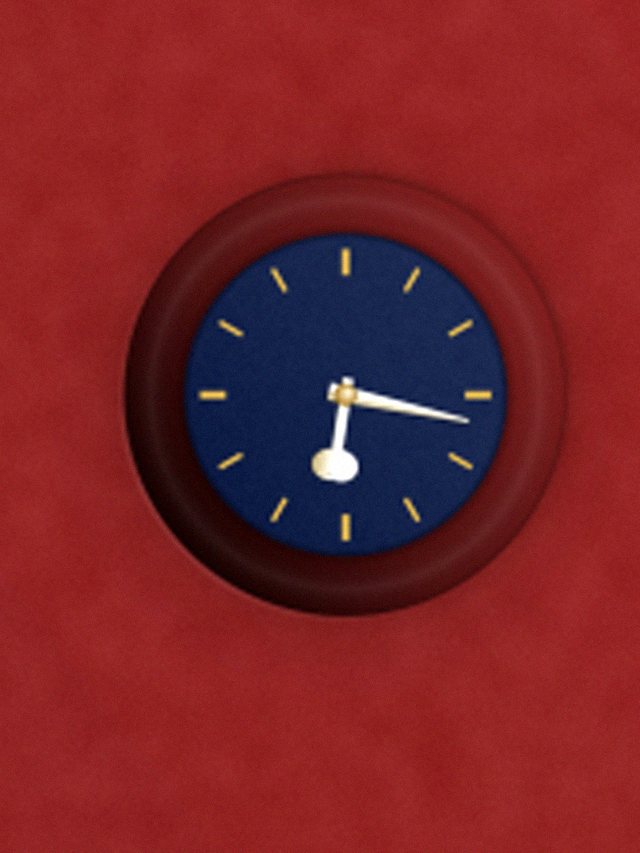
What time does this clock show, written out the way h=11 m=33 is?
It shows h=6 m=17
